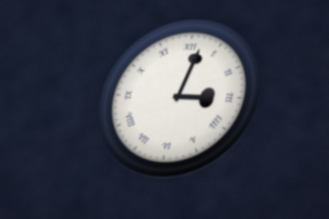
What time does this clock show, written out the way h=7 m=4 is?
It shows h=3 m=2
